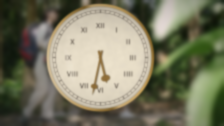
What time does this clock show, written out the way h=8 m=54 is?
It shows h=5 m=32
